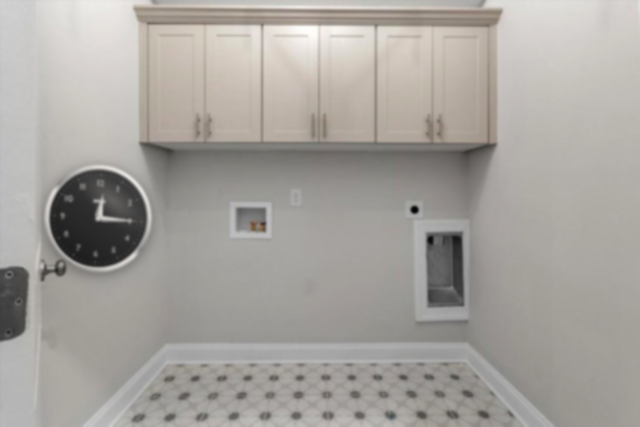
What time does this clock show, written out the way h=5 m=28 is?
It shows h=12 m=15
